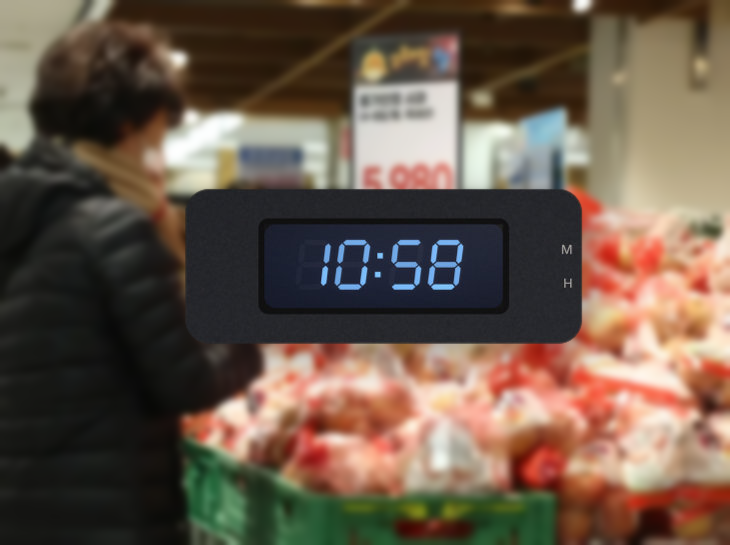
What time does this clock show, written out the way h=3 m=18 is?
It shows h=10 m=58
